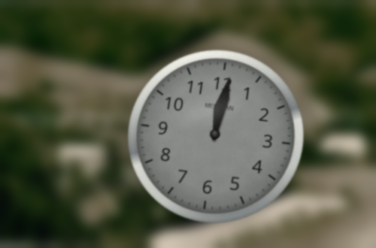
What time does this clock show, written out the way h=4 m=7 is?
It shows h=12 m=1
